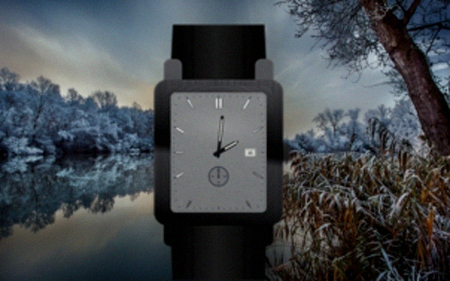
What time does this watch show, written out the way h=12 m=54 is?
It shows h=2 m=1
